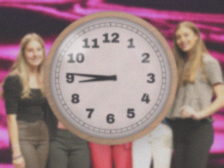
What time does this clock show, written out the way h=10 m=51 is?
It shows h=8 m=46
